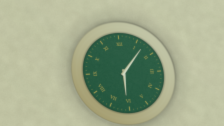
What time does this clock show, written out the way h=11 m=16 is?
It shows h=6 m=7
